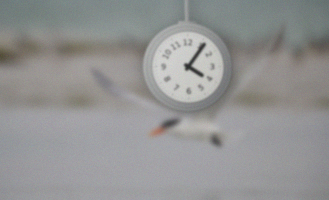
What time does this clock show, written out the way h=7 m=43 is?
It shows h=4 m=6
